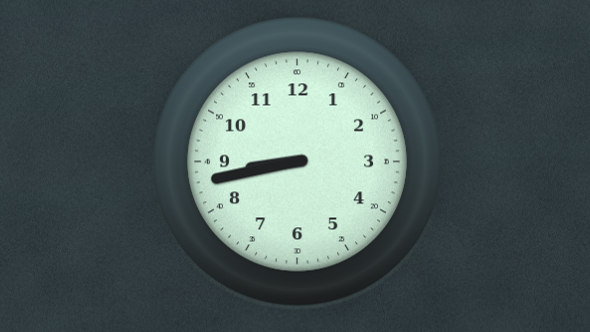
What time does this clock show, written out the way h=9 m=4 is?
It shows h=8 m=43
